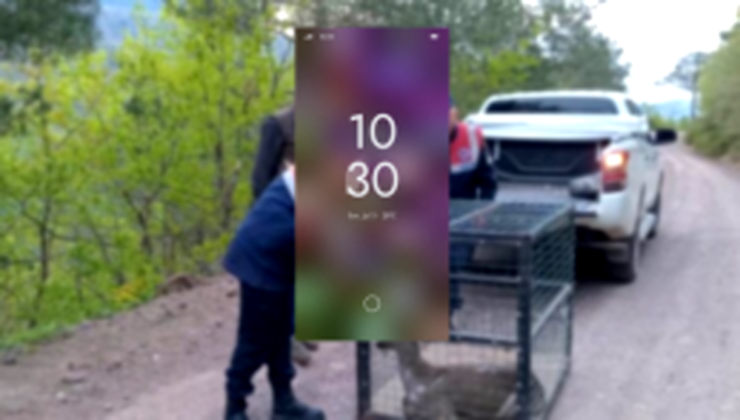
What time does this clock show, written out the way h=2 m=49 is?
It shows h=10 m=30
